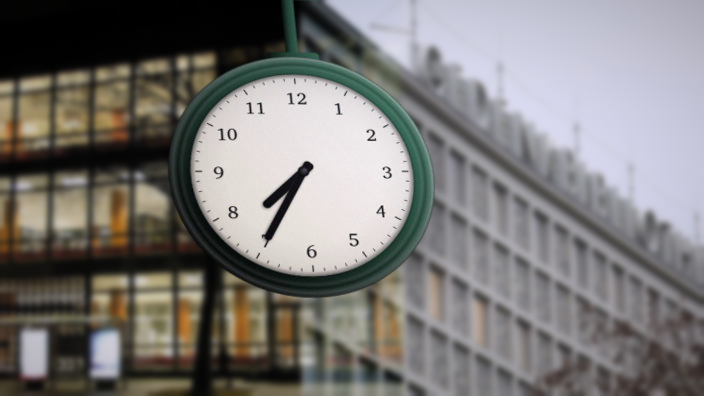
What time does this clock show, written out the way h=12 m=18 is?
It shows h=7 m=35
